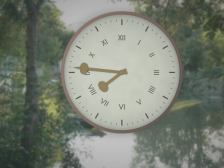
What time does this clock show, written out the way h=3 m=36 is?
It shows h=7 m=46
